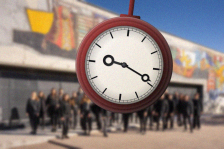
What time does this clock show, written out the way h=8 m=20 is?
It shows h=9 m=19
